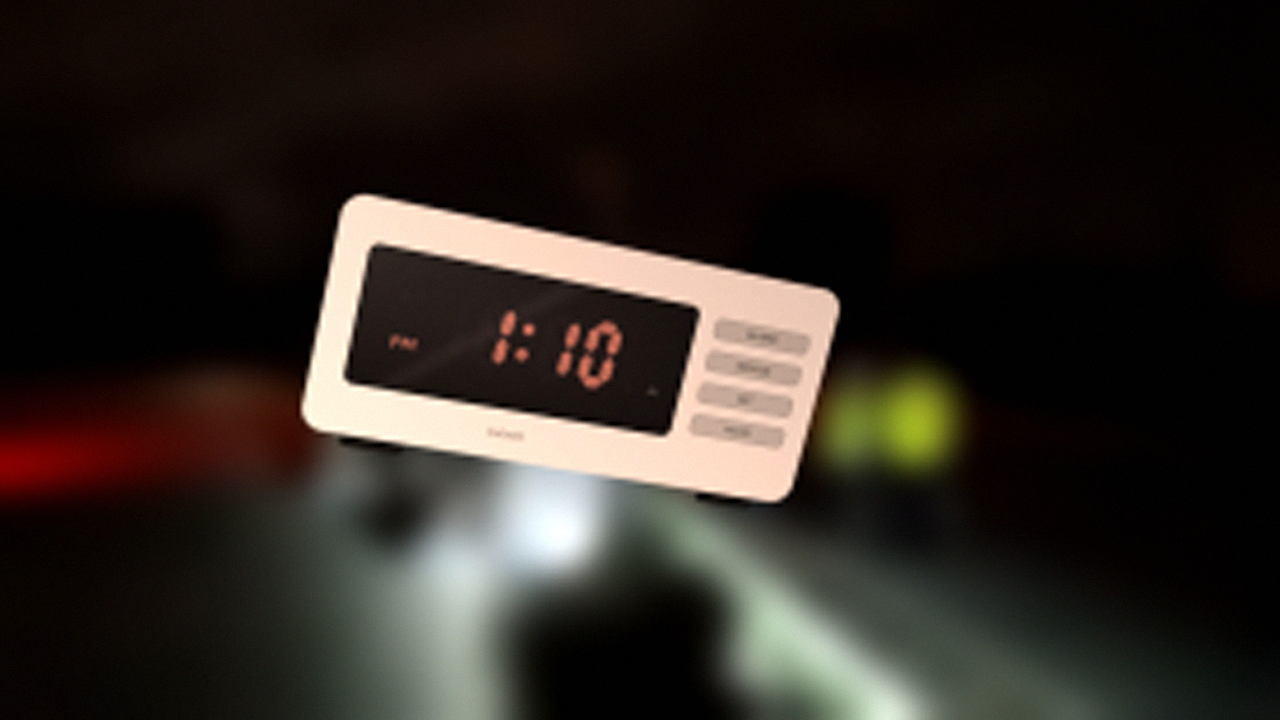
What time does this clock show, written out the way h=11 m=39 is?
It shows h=1 m=10
